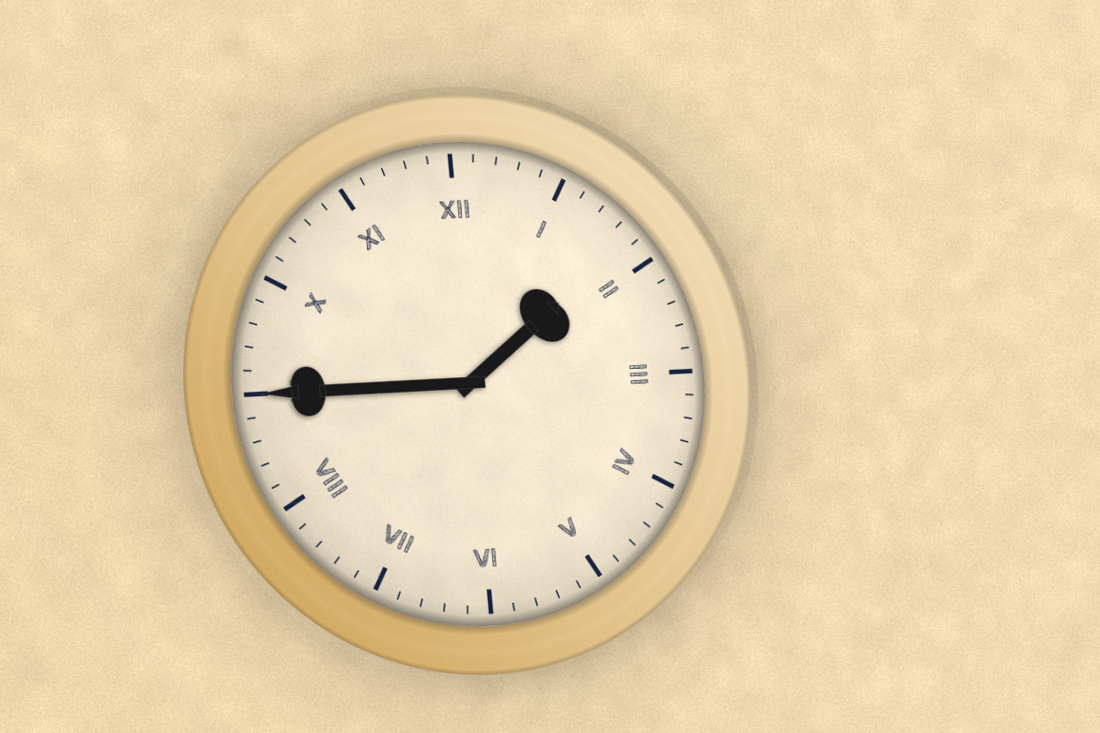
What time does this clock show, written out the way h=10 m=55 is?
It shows h=1 m=45
